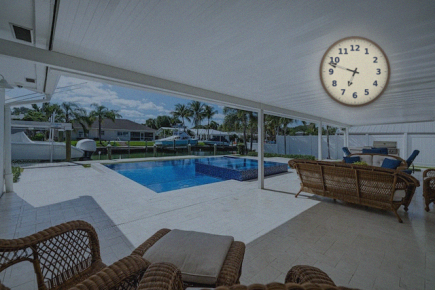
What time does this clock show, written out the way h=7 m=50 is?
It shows h=6 m=48
